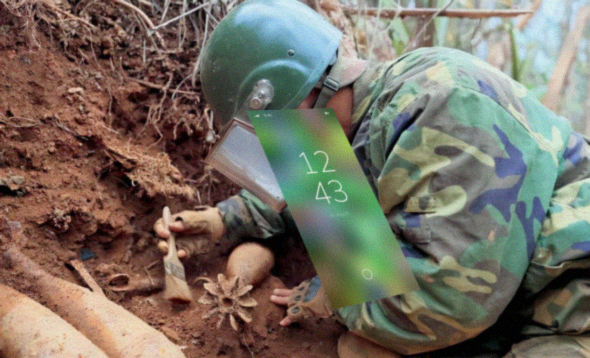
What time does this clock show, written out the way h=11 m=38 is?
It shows h=12 m=43
